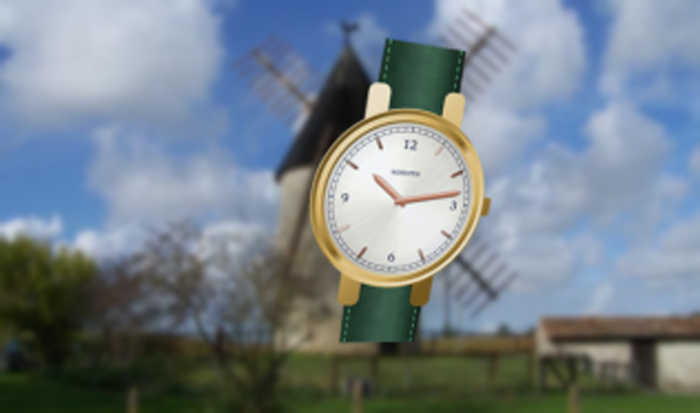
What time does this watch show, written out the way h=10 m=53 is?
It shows h=10 m=13
